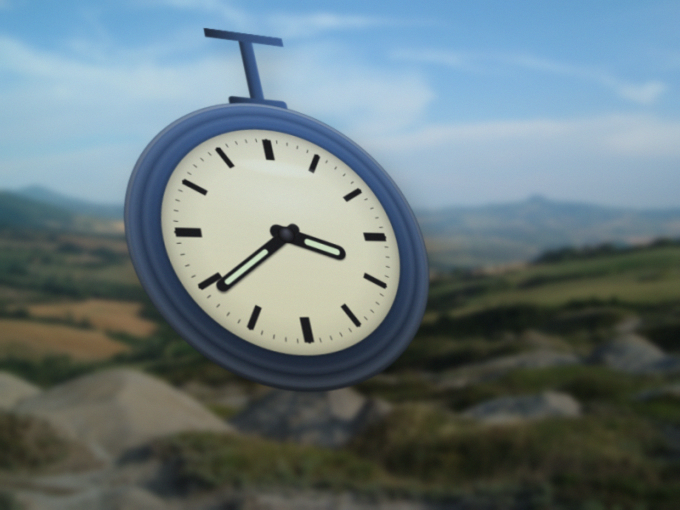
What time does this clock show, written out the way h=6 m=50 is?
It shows h=3 m=39
